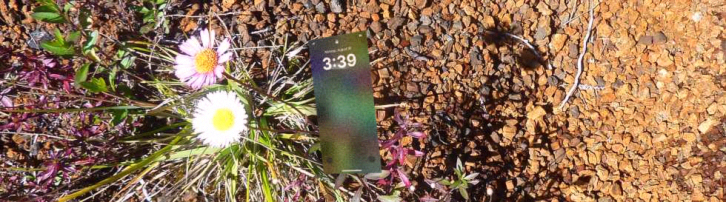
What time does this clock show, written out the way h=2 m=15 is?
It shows h=3 m=39
